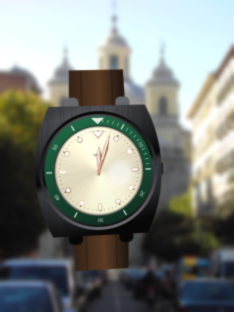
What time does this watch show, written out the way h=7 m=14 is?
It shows h=12 m=3
